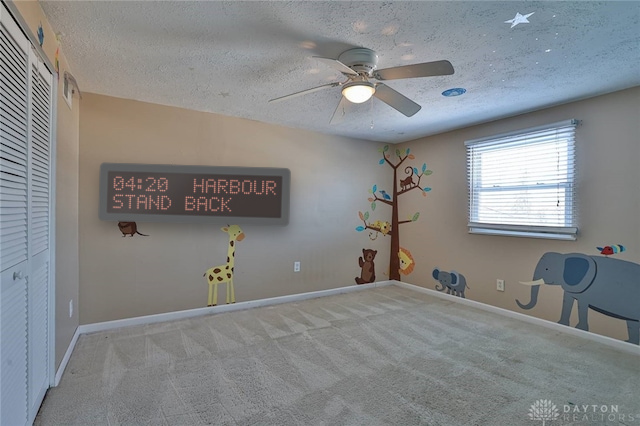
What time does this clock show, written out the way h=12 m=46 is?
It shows h=4 m=20
